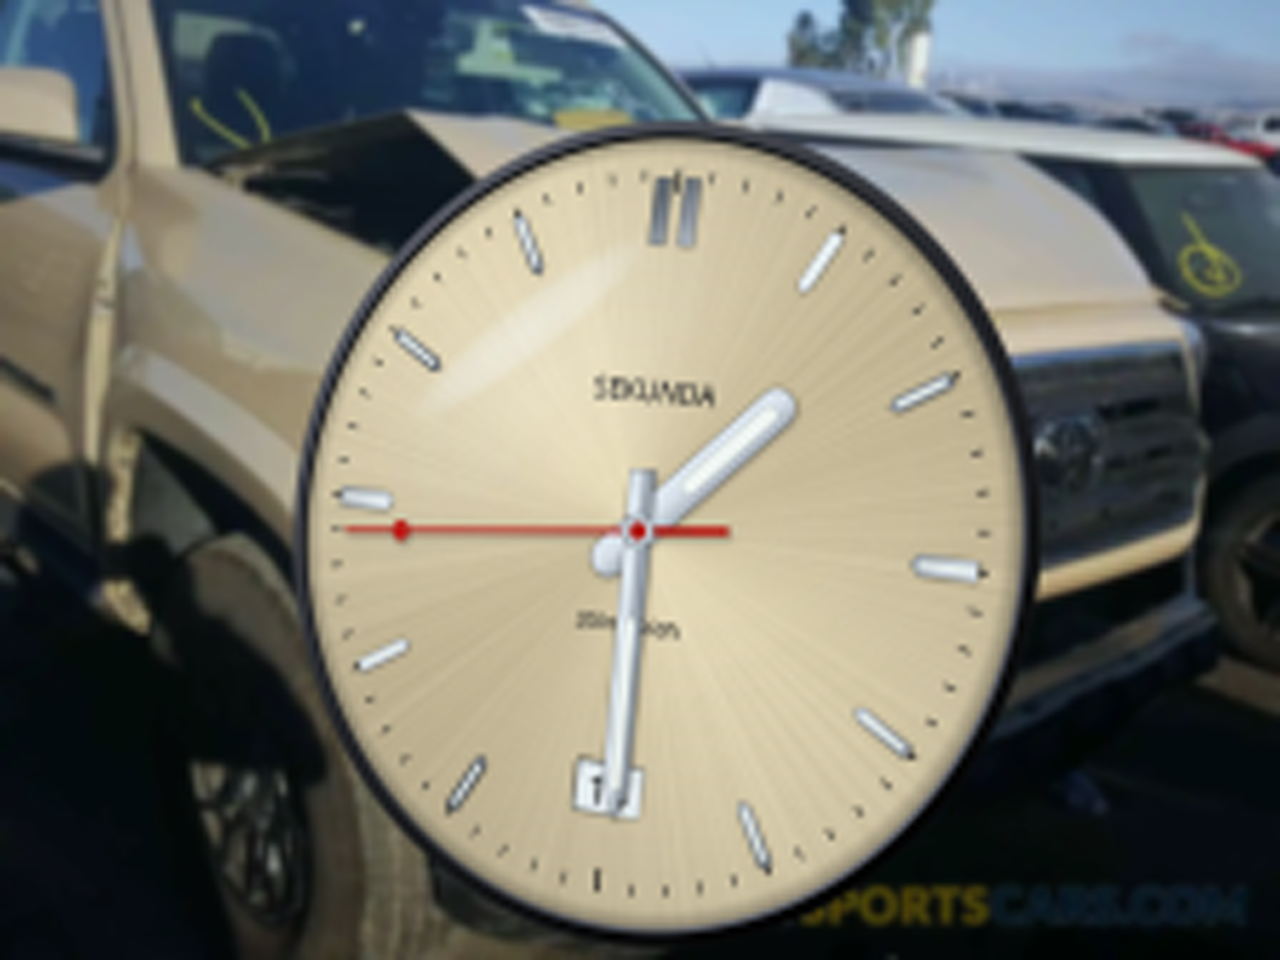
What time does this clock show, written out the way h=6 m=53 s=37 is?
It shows h=1 m=29 s=44
